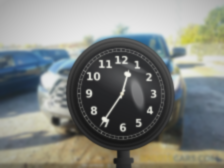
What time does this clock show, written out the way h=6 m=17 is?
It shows h=12 m=36
